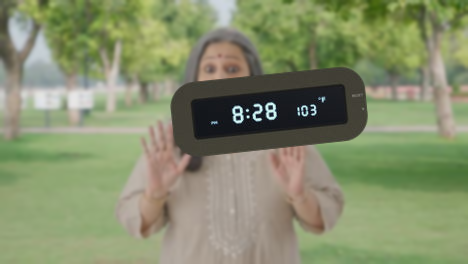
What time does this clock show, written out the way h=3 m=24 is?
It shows h=8 m=28
